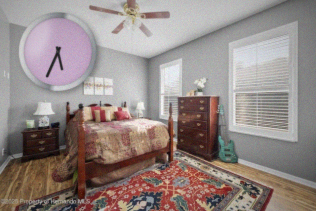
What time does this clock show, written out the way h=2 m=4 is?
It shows h=5 m=34
